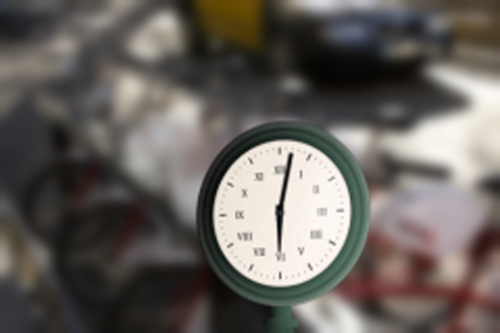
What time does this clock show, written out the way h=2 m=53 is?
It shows h=6 m=2
